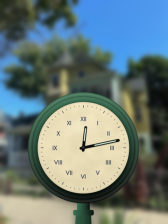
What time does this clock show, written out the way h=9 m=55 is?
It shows h=12 m=13
